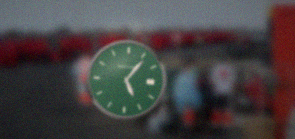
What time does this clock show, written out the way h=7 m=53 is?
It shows h=5 m=6
